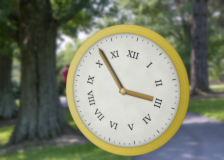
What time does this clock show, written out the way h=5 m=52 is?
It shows h=2 m=52
